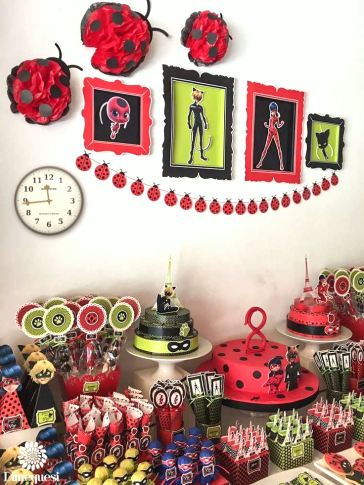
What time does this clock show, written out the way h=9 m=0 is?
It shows h=11 m=44
